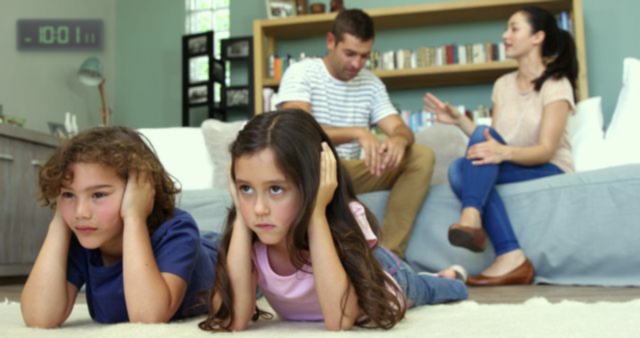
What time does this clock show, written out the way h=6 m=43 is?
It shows h=10 m=1
